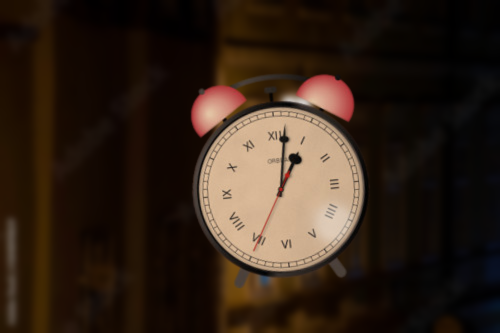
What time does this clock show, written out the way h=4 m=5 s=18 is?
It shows h=1 m=1 s=35
